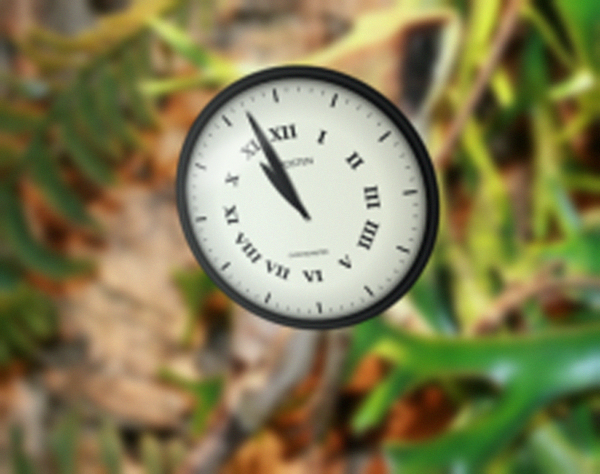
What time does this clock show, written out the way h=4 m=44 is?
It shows h=10 m=57
